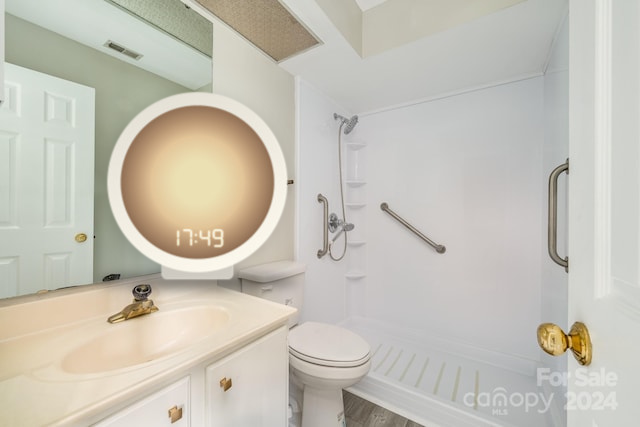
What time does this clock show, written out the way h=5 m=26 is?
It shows h=17 m=49
